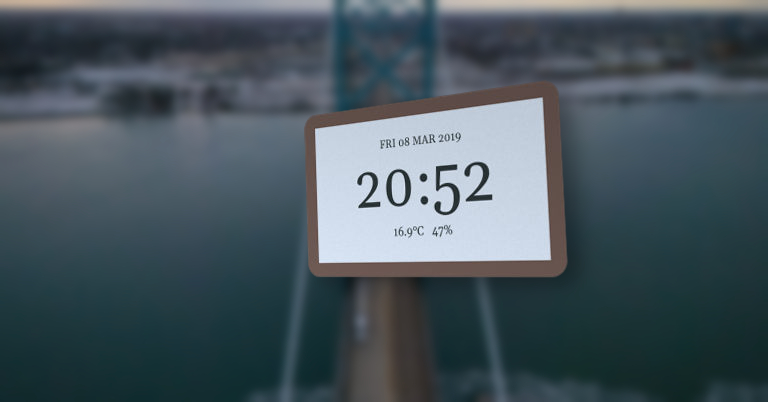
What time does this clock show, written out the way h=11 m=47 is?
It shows h=20 m=52
